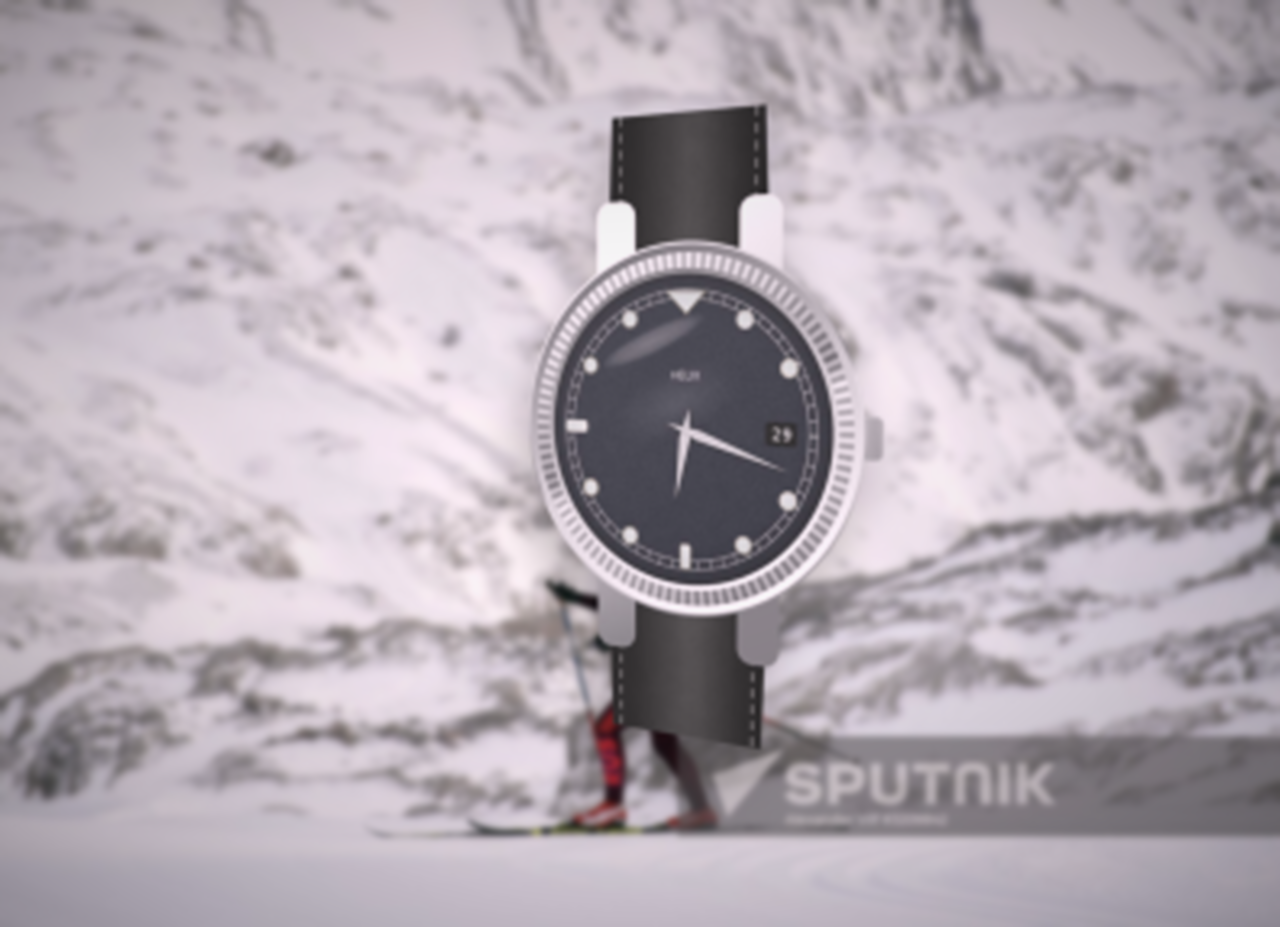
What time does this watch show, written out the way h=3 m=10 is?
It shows h=6 m=18
